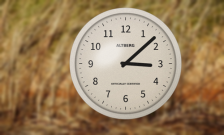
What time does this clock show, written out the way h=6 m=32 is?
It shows h=3 m=8
